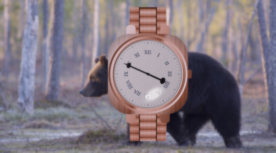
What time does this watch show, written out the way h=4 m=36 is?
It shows h=3 m=49
